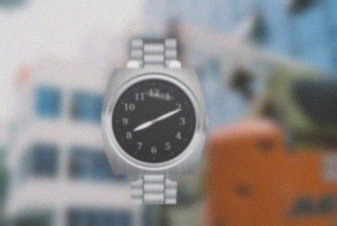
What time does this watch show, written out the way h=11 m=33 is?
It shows h=8 m=11
